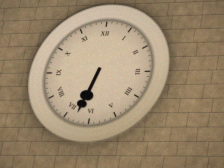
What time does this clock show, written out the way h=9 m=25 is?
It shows h=6 m=33
